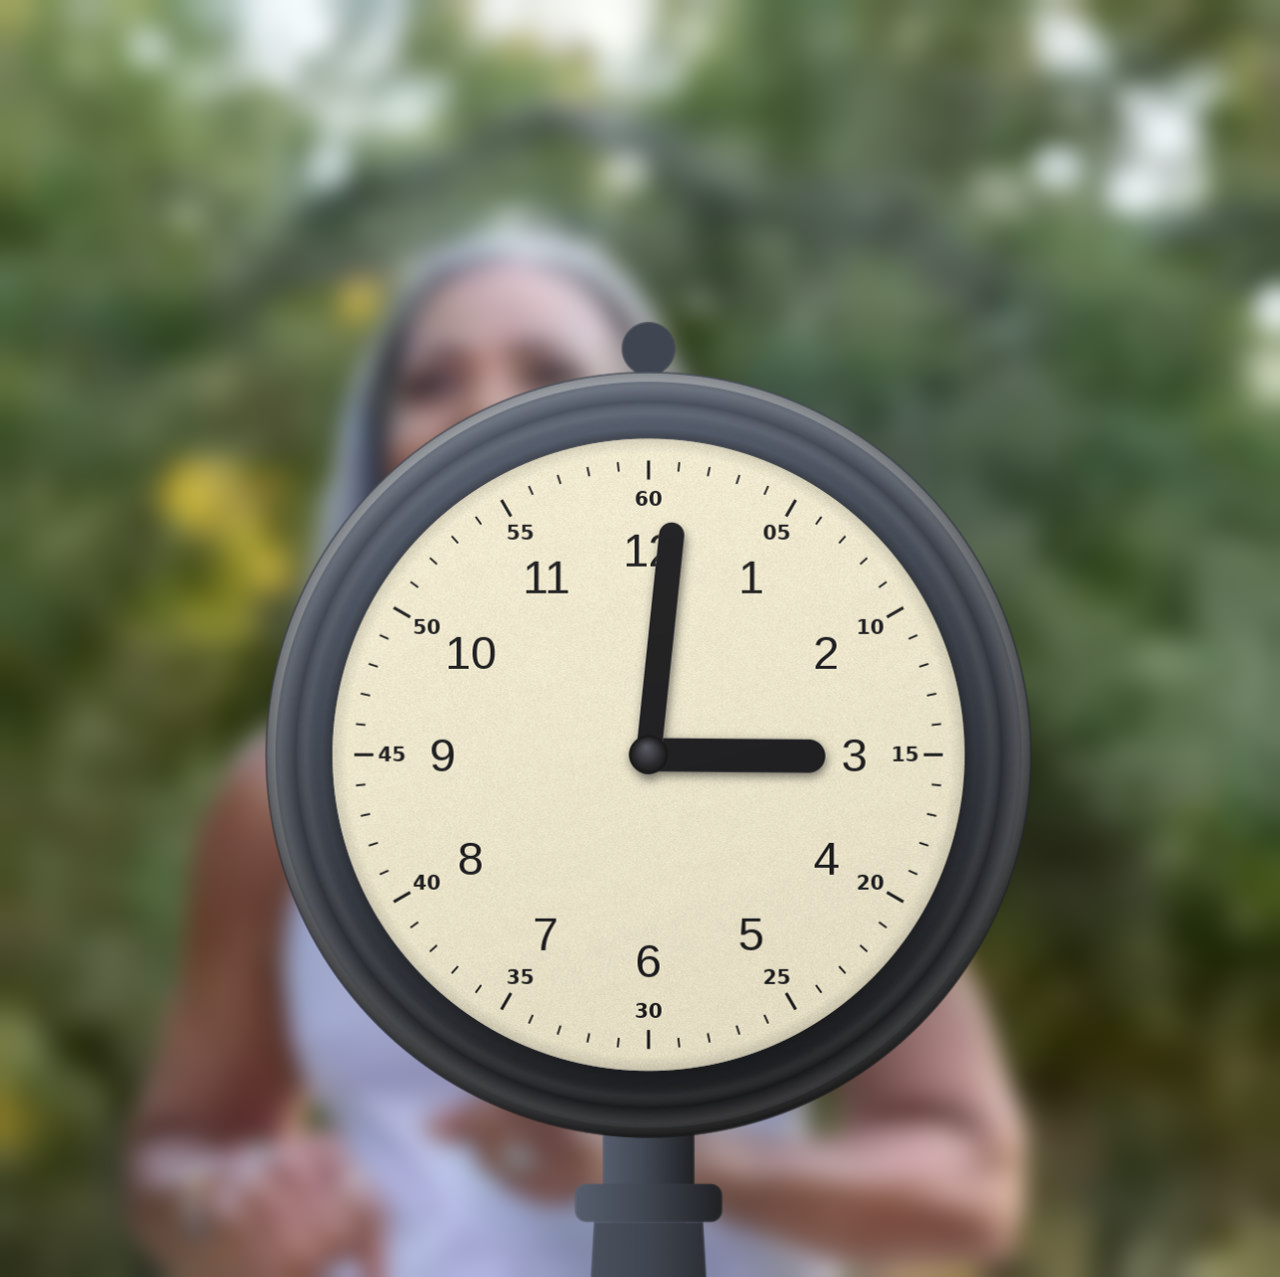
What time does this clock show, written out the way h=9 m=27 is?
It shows h=3 m=1
